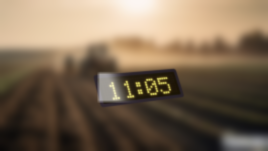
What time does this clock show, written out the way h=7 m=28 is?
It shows h=11 m=5
